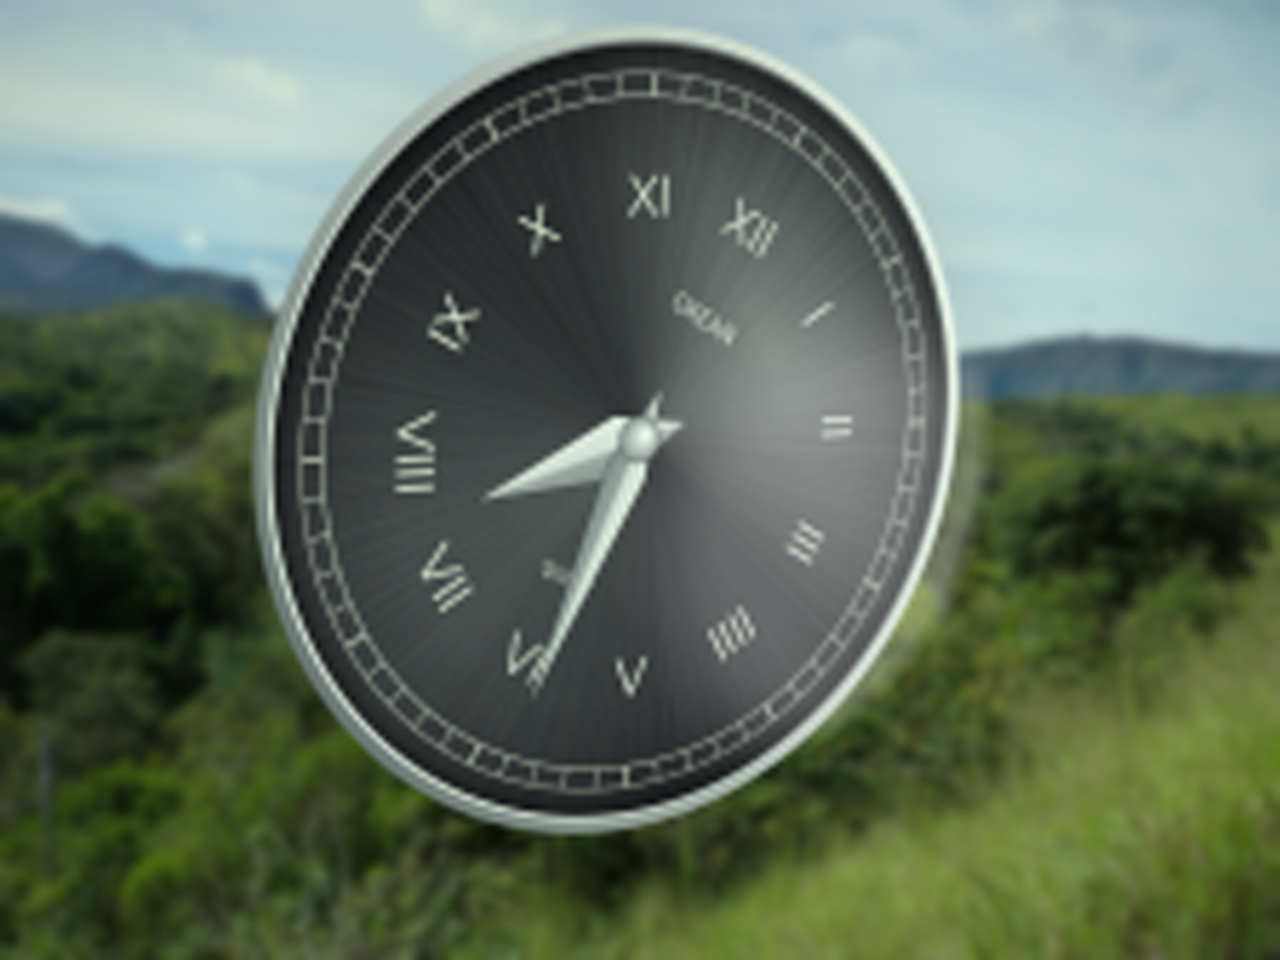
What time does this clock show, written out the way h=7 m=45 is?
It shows h=7 m=29
